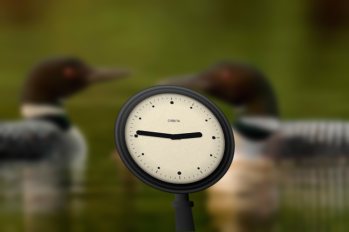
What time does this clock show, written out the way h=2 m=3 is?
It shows h=2 m=46
